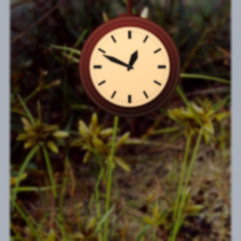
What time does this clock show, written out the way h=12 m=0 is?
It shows h=12 m=49
